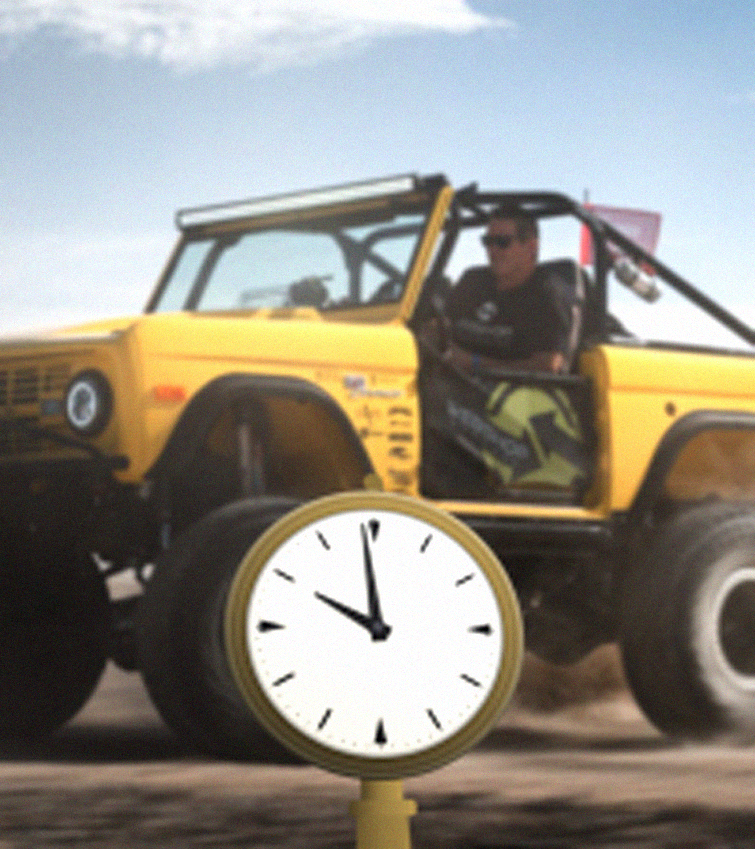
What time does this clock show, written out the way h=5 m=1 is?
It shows h=9 m=59
